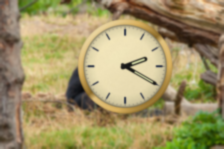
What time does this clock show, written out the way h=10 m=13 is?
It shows h=2 m=20
